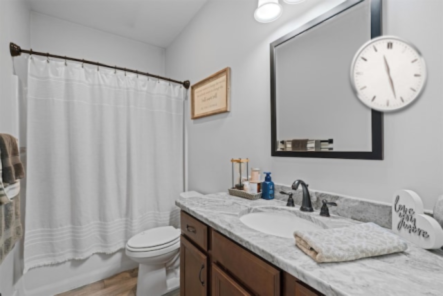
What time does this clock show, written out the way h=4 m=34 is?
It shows h=11 m=27
